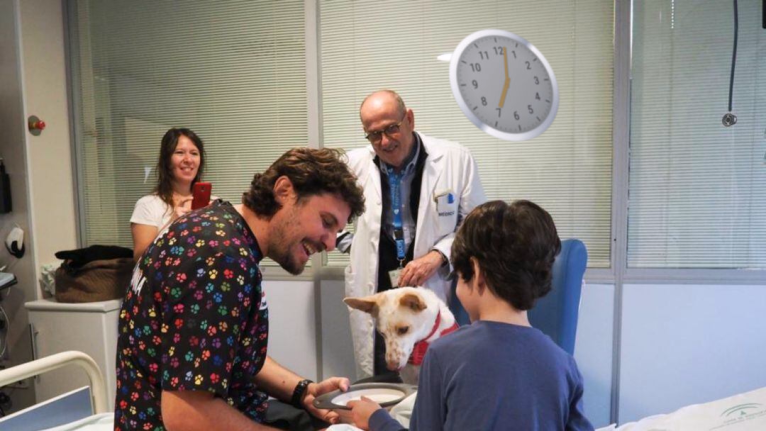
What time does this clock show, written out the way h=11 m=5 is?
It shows h=7 m=2
